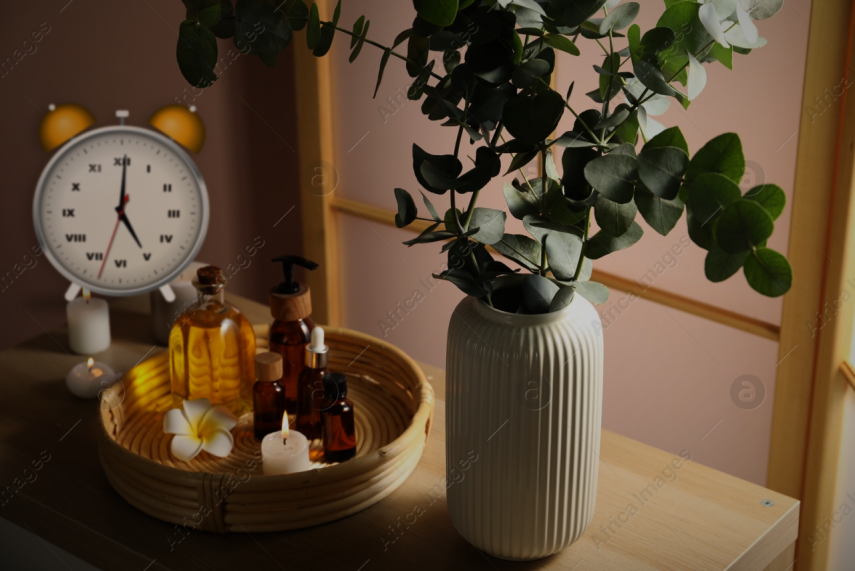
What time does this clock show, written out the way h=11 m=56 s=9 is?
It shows h=5 m=0 s=33
